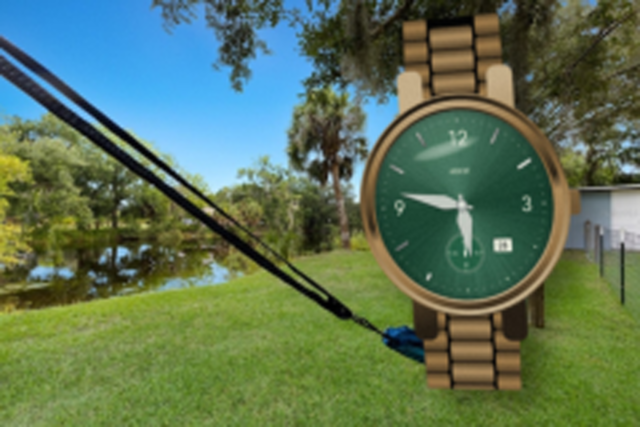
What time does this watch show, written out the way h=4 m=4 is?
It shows h=5 m=47
